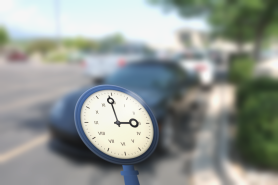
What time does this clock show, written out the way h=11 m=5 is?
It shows h=2 m=59
